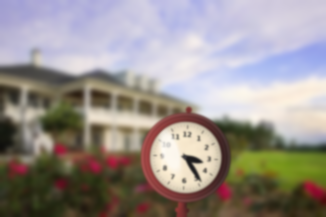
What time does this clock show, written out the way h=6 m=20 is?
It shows h=3 m=24
